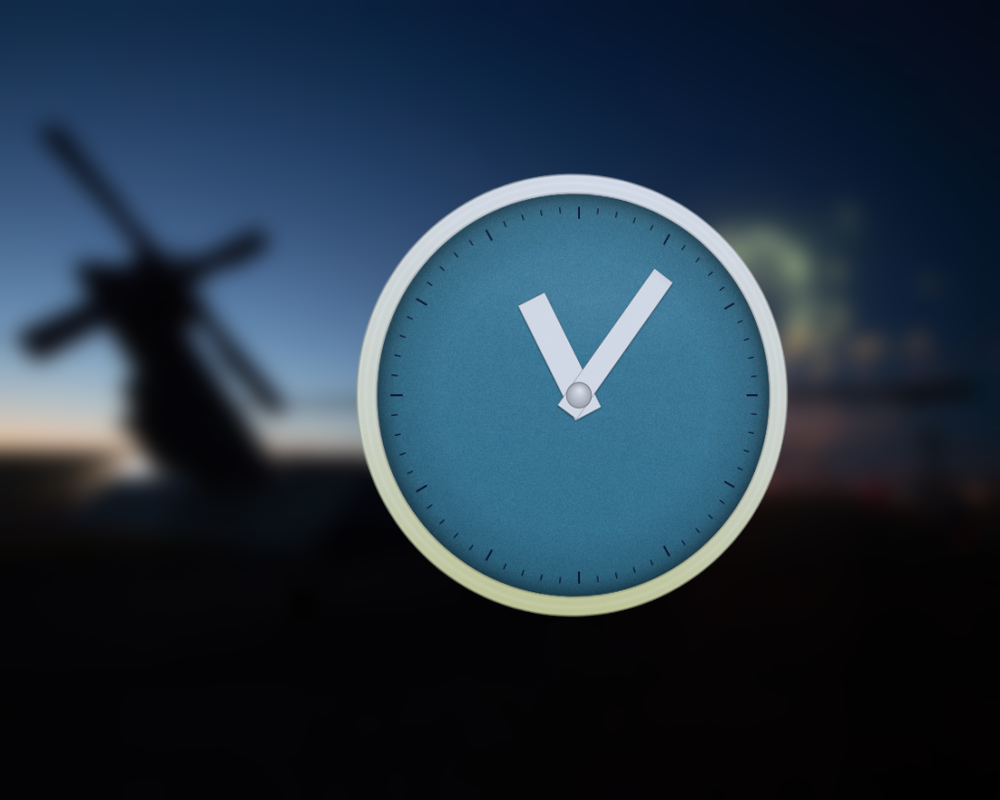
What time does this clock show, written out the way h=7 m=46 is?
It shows h=11 m=6
